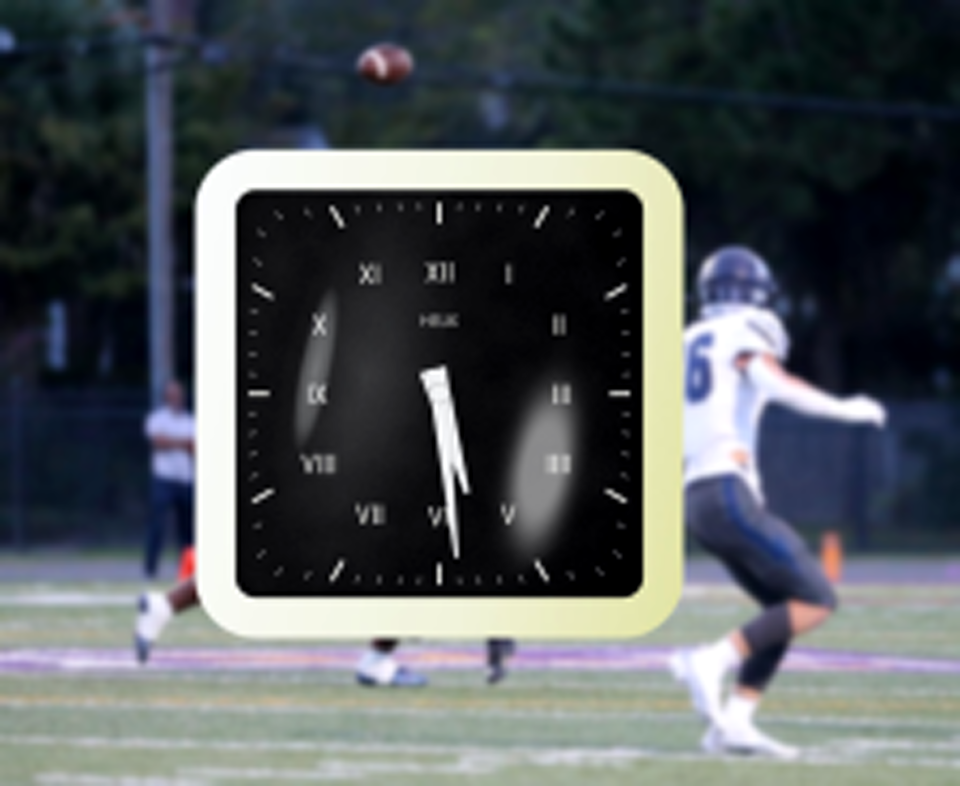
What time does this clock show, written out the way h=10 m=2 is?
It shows h=5 m=29
